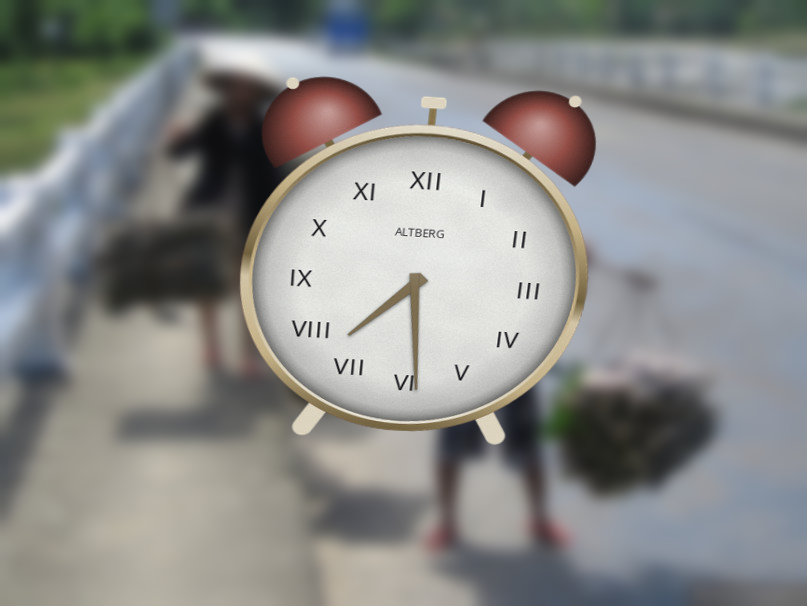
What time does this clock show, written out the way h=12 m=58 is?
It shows h=7 m=29
